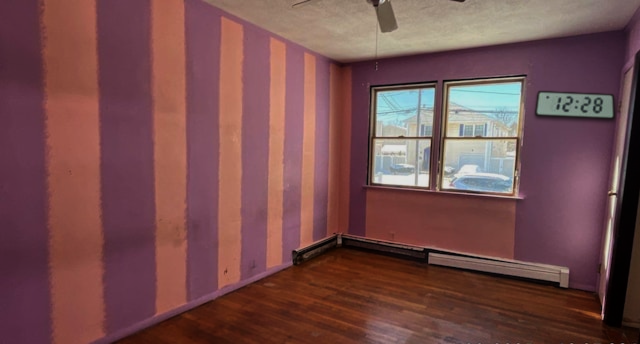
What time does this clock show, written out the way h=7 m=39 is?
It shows h=12 m=28
